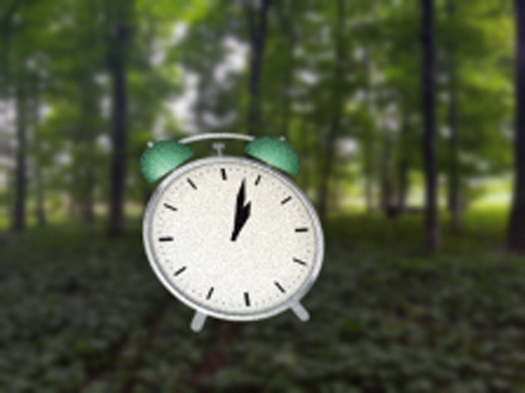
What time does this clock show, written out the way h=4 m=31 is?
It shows h=1 m=3
